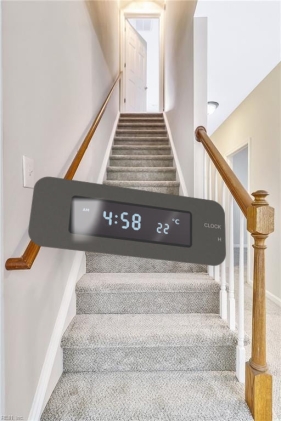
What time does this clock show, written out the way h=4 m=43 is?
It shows h=4 m=58
